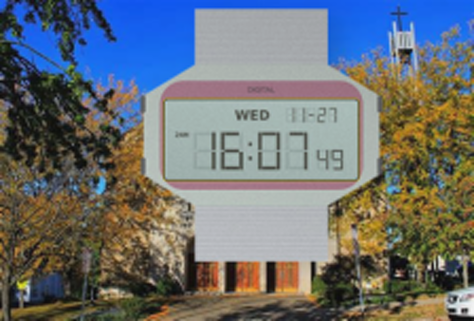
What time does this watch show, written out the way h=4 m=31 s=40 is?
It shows h=16 m=7 s=49
